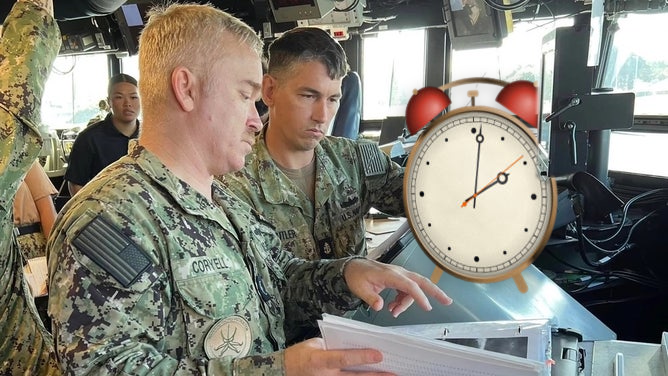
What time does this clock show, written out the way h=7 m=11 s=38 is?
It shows h=2 m=1 s=9
